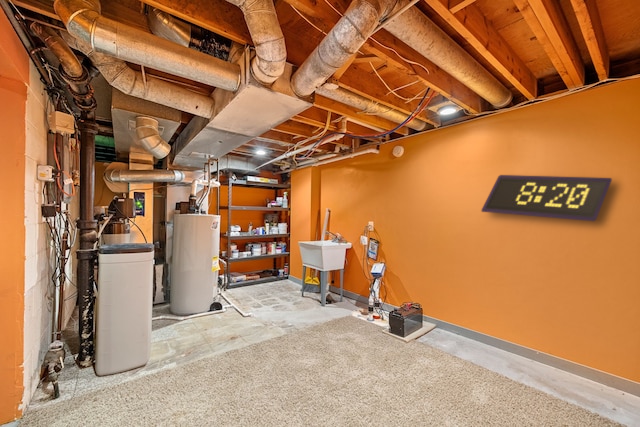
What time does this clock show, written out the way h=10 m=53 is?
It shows h=8 m=20
